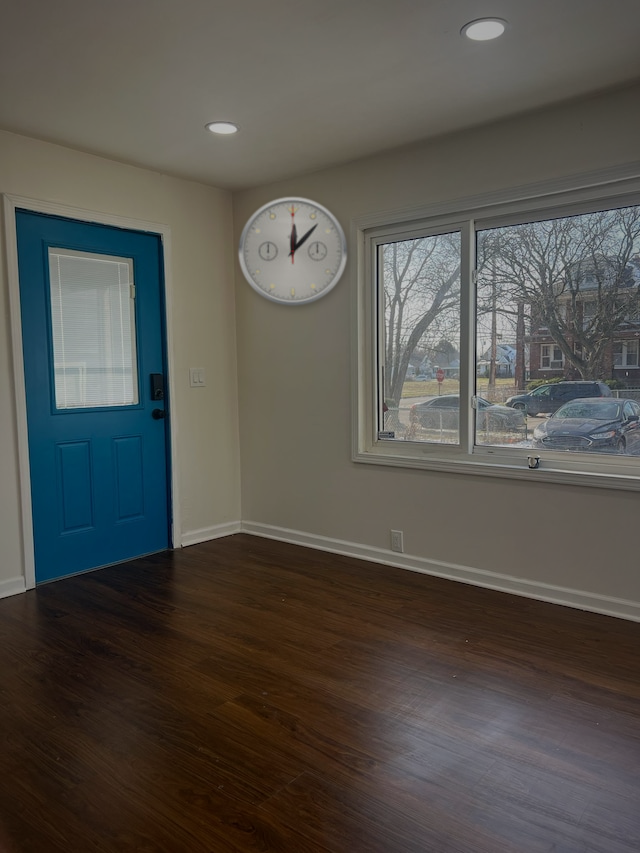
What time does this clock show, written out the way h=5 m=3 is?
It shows h=12 m=7
